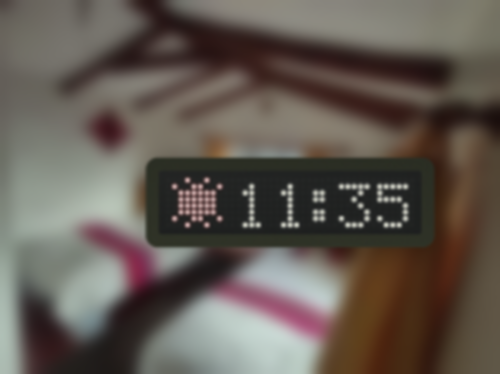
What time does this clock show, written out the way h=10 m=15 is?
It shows h=11 m=35
